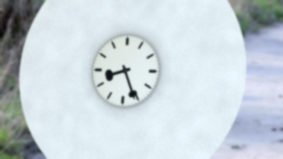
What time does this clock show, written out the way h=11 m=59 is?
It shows h=8 m=26
